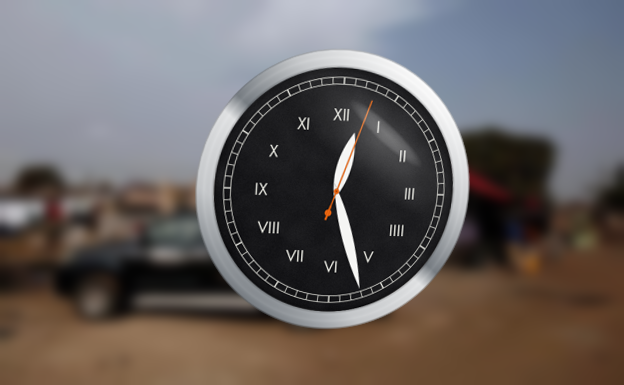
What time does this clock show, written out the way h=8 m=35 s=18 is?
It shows h=12 m=27 s=3
